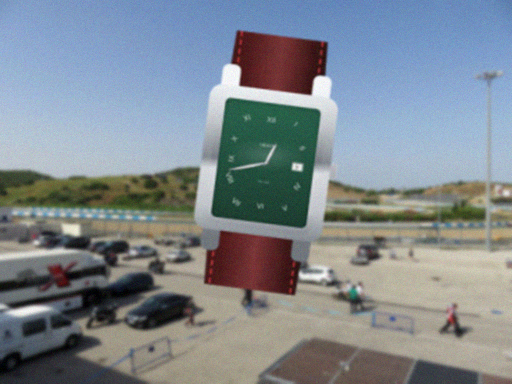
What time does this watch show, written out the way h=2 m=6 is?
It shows h=12 m=42
